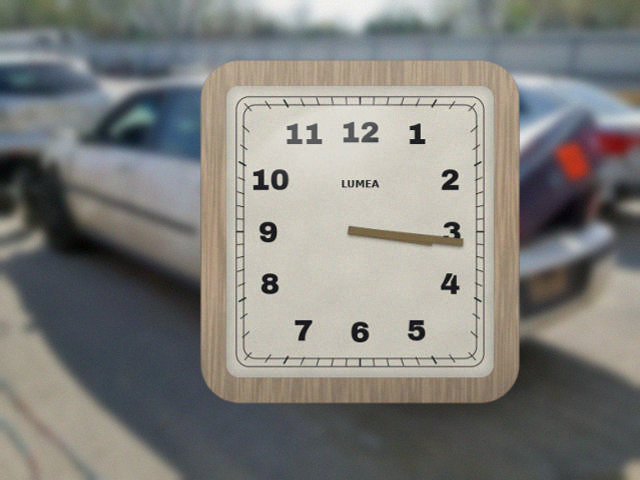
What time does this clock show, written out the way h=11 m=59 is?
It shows h=3 m=16
